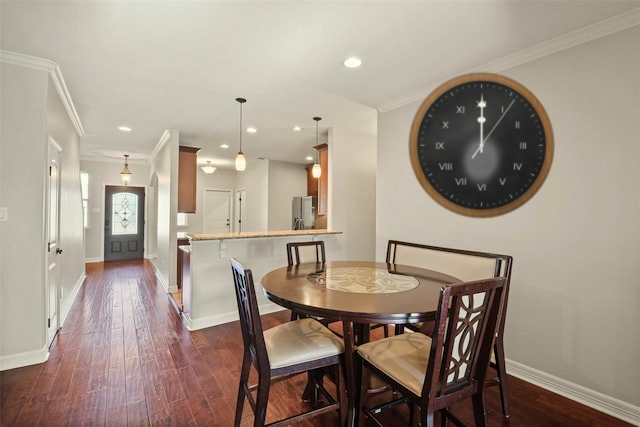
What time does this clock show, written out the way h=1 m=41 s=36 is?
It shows h=12 m=0 s=6
